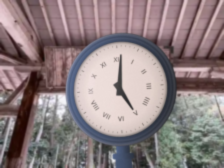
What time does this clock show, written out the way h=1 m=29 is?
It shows h=5 m=1
